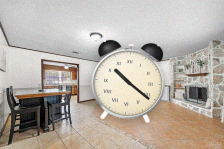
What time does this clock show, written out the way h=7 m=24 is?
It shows h=10 m=21
